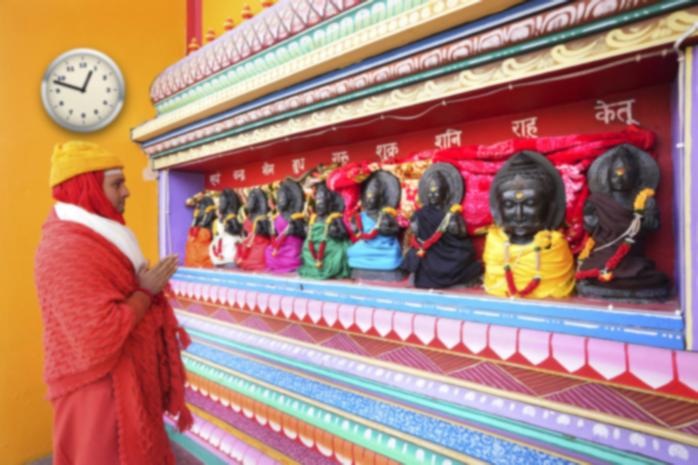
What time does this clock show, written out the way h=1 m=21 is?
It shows h=12 m=48
